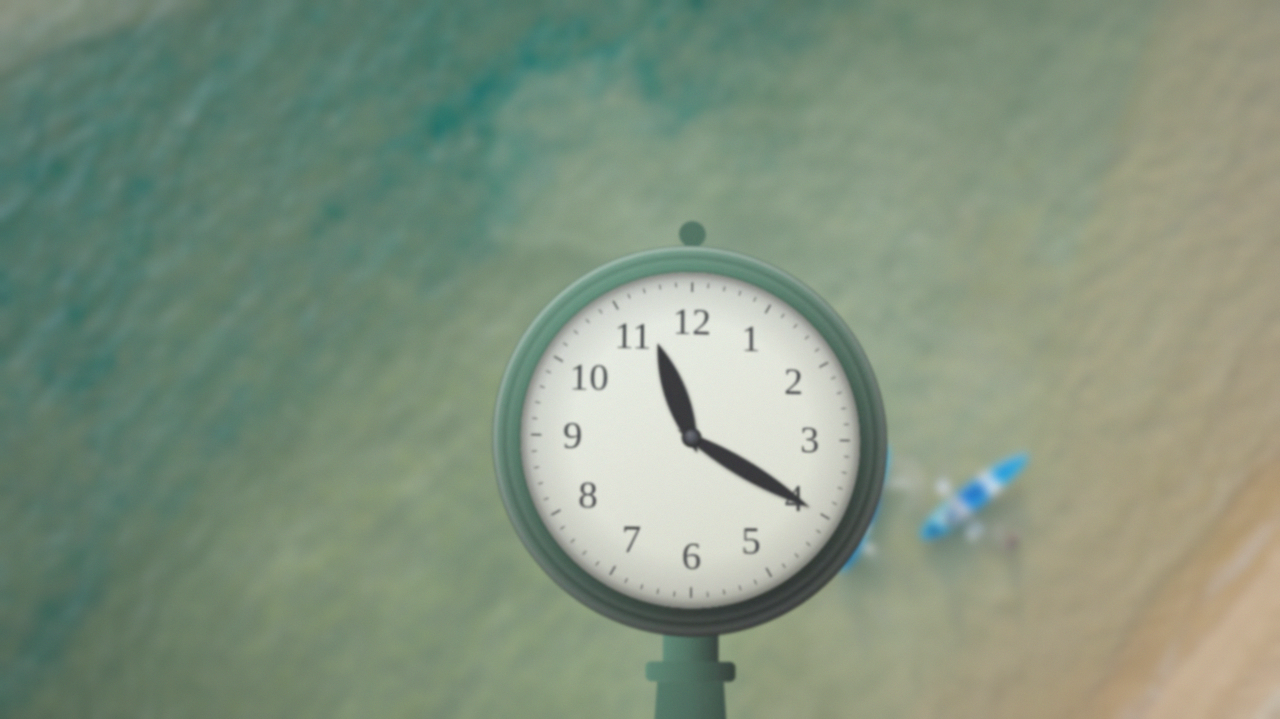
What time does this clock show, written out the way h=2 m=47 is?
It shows h=11 m=20
